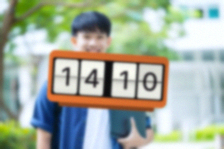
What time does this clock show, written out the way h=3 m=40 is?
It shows h=14 m=10
